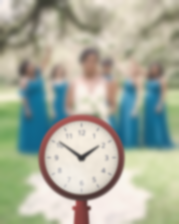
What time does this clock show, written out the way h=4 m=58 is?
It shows h=1 m=51
